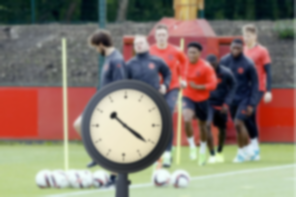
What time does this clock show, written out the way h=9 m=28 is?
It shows h=10 m=21
